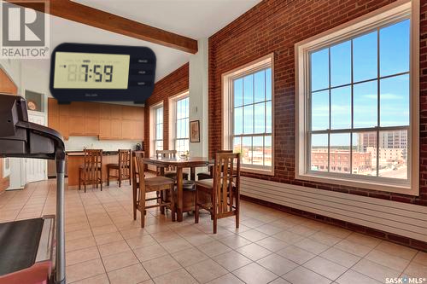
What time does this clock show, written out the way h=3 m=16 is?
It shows h=7 m=59
